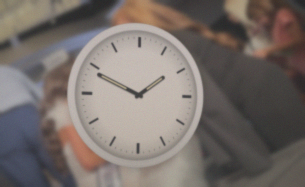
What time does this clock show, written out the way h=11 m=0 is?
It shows h=1 m=49
